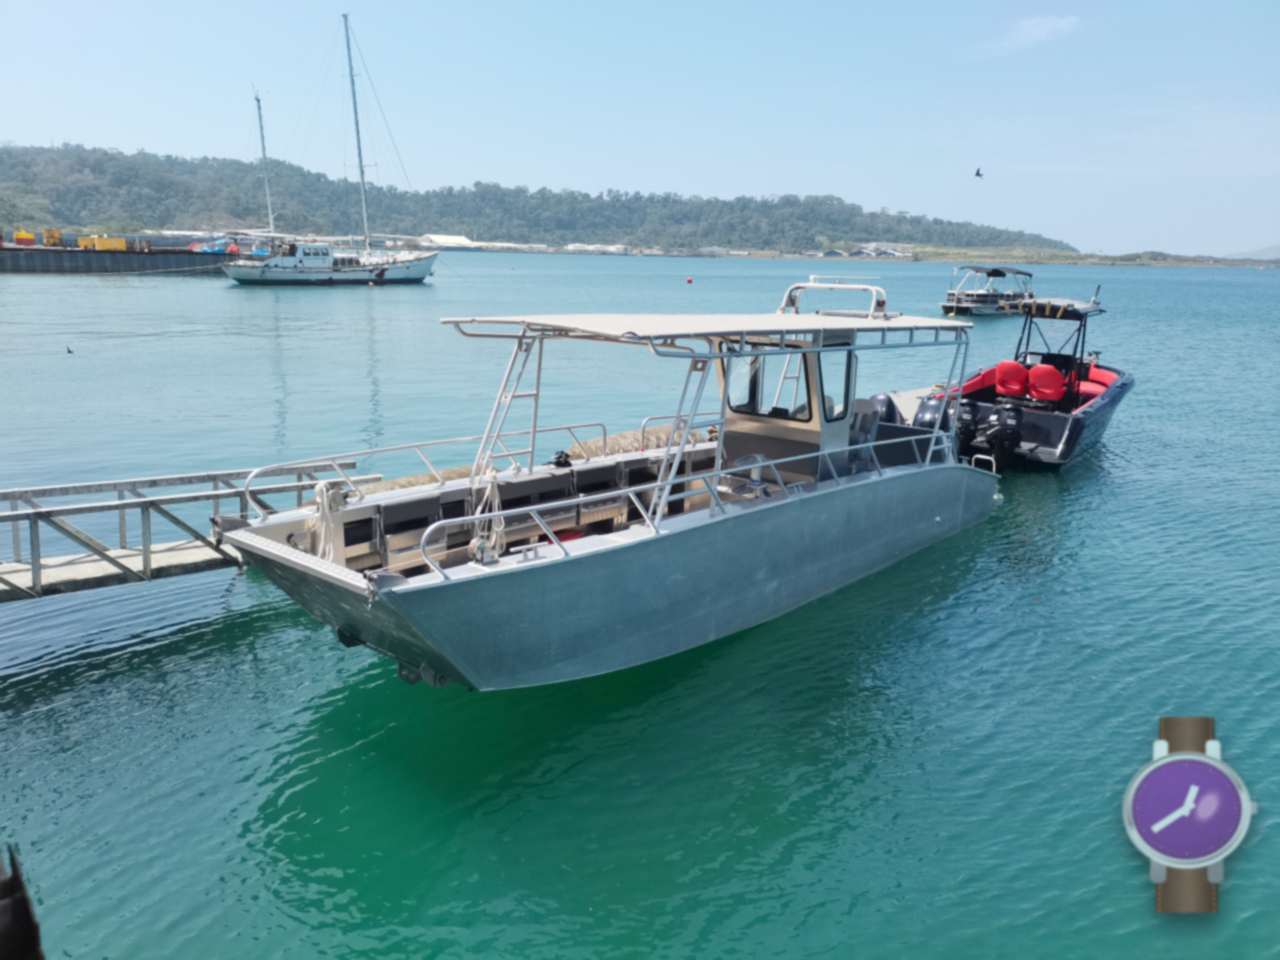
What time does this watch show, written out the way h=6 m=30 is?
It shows h=12 m=39
